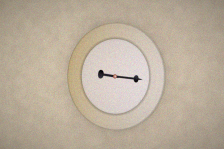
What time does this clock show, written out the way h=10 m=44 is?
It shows h=9 m=16
